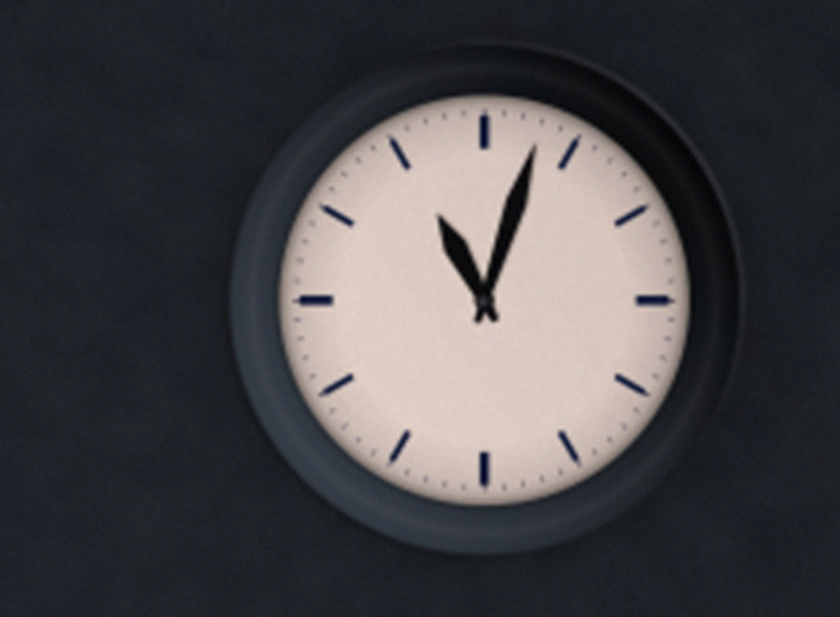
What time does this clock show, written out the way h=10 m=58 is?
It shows h=11 m=3
